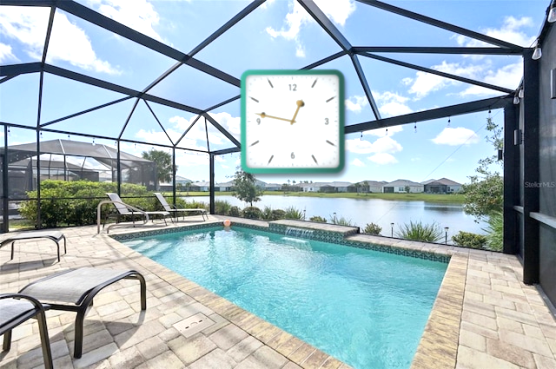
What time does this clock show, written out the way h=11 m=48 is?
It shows h=12 m=47
